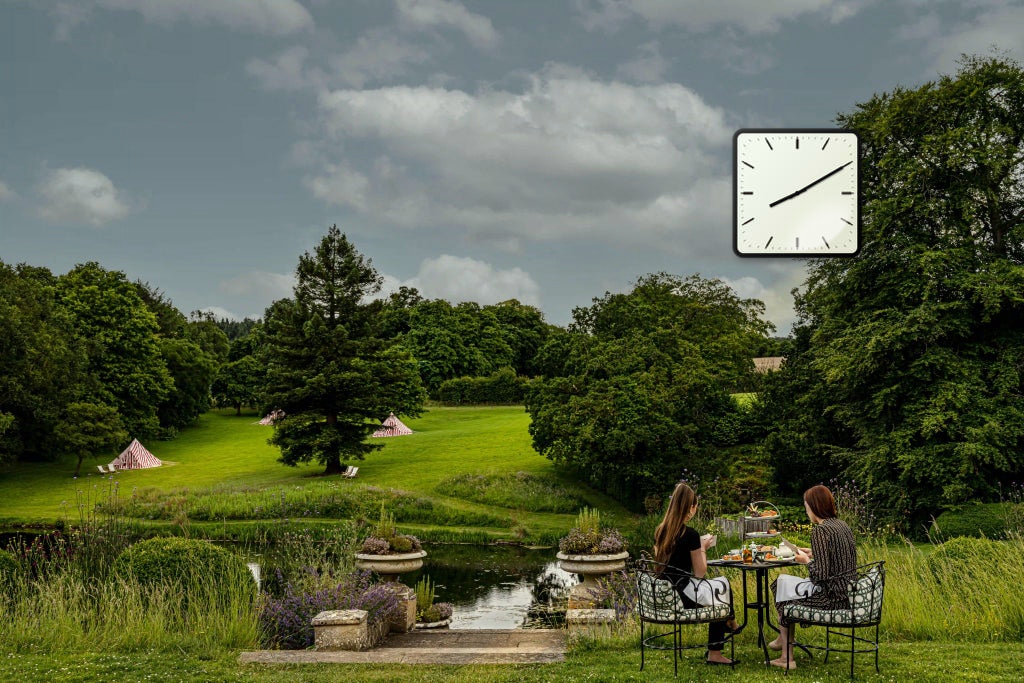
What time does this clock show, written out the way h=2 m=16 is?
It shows h=8 m=10
